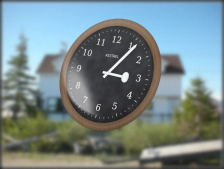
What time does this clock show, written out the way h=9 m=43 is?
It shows h=3 m=6
